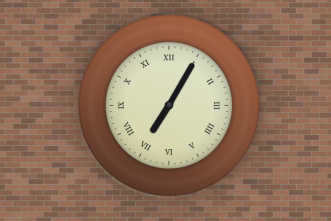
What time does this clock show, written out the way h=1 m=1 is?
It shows h=7 m=5
